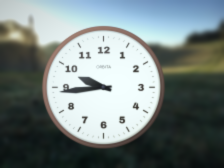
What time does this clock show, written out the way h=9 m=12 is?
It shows h=9 m=44
